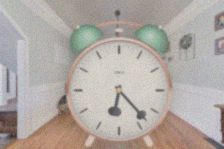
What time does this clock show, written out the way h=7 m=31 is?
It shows h=6 m=23
